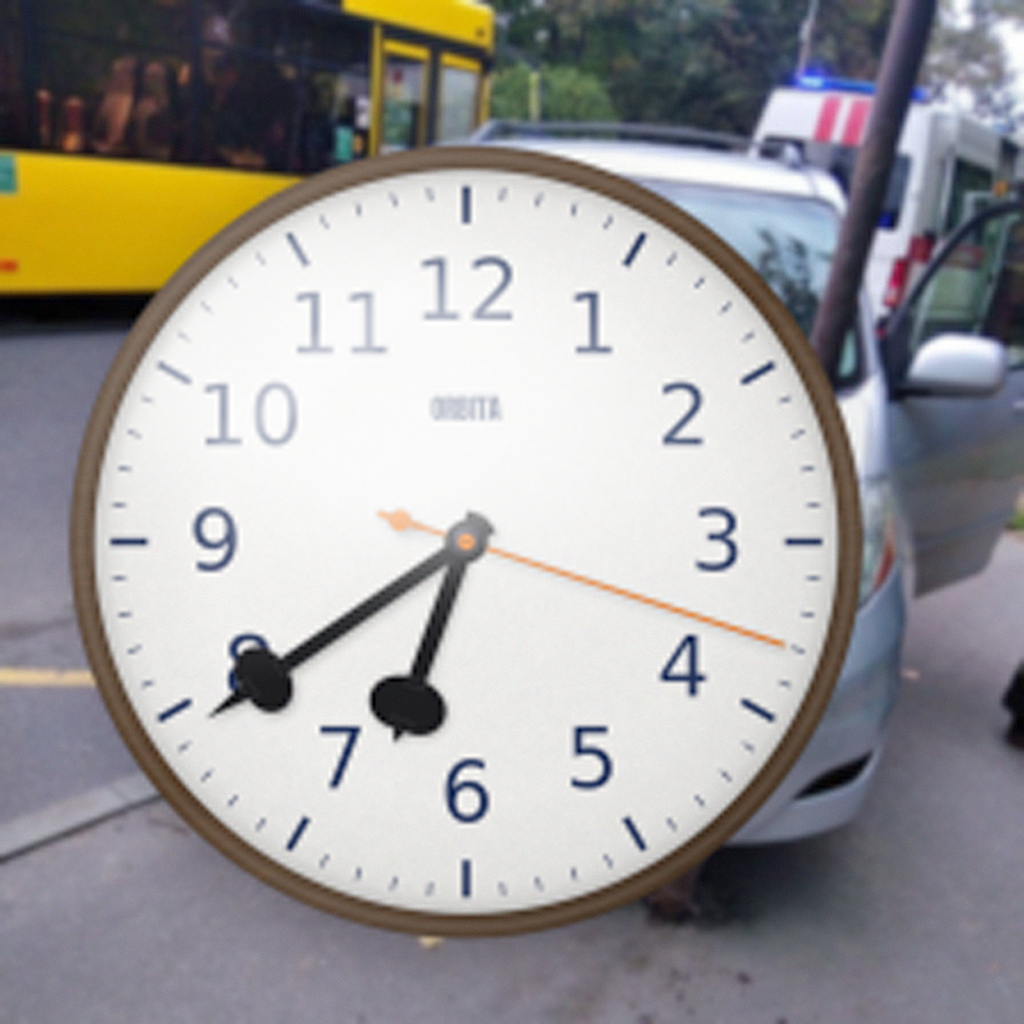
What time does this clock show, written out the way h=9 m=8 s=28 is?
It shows h=6 m=39 s=18
